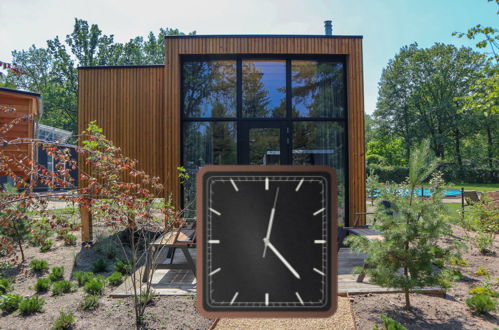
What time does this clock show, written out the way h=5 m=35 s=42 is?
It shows h=12 m=23 s=2
